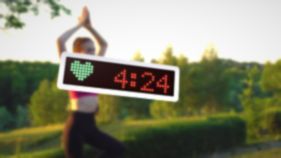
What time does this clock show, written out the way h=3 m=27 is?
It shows h=4 m=24
